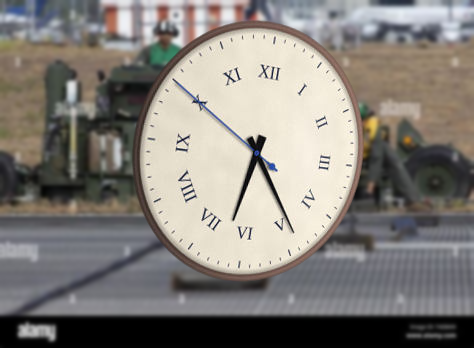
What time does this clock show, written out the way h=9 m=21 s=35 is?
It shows h=6 m=23 s=50
